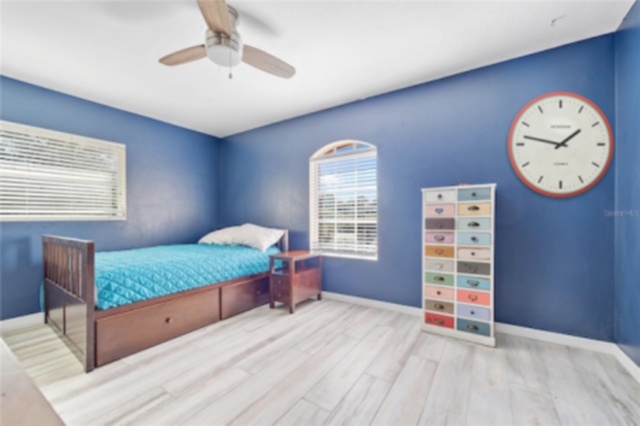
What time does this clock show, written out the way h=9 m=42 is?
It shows h=1 m=47
